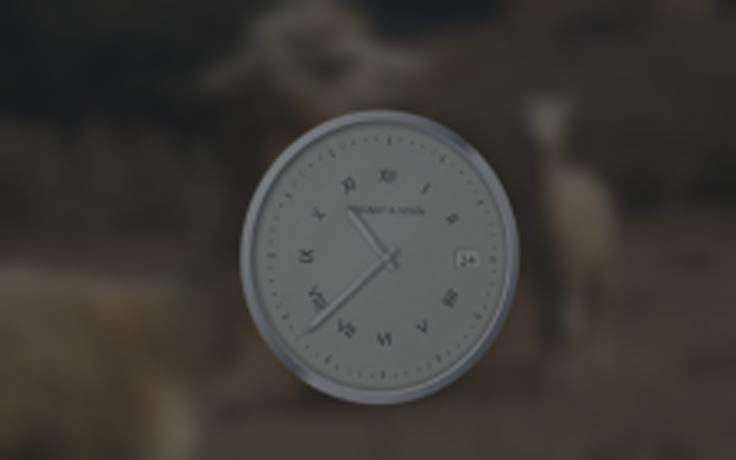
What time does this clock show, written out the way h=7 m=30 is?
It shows h=10 m=38
